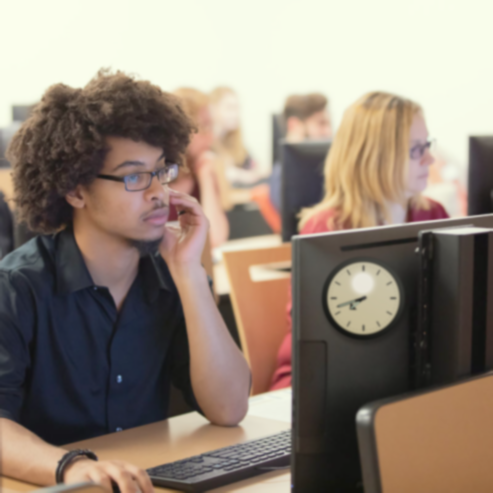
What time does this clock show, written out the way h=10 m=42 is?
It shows h=7 m=42
